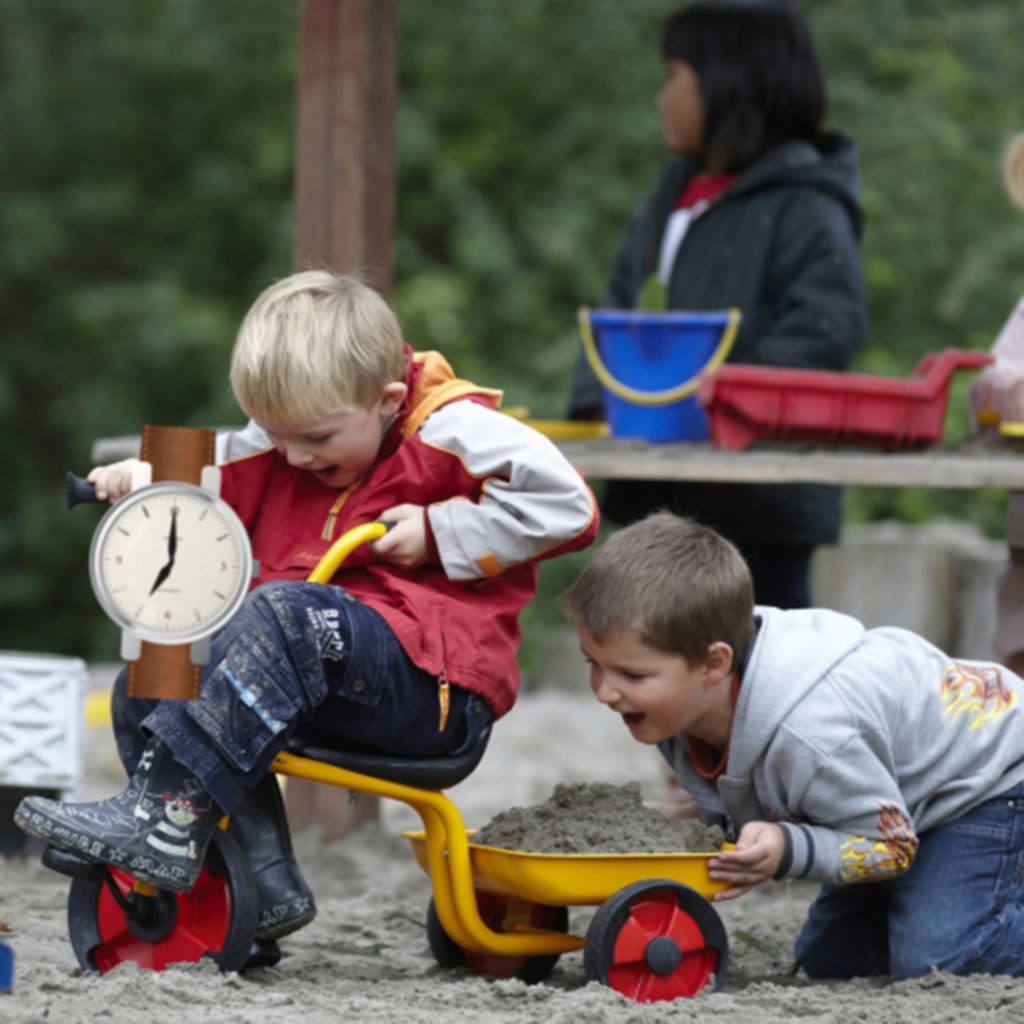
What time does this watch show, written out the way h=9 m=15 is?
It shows h=7 m=0
